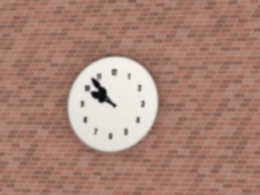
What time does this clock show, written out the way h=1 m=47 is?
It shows h=9 m=53
